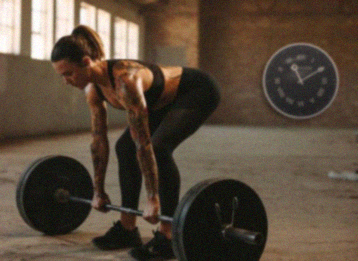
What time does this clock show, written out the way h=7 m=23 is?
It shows h=11 m=10
